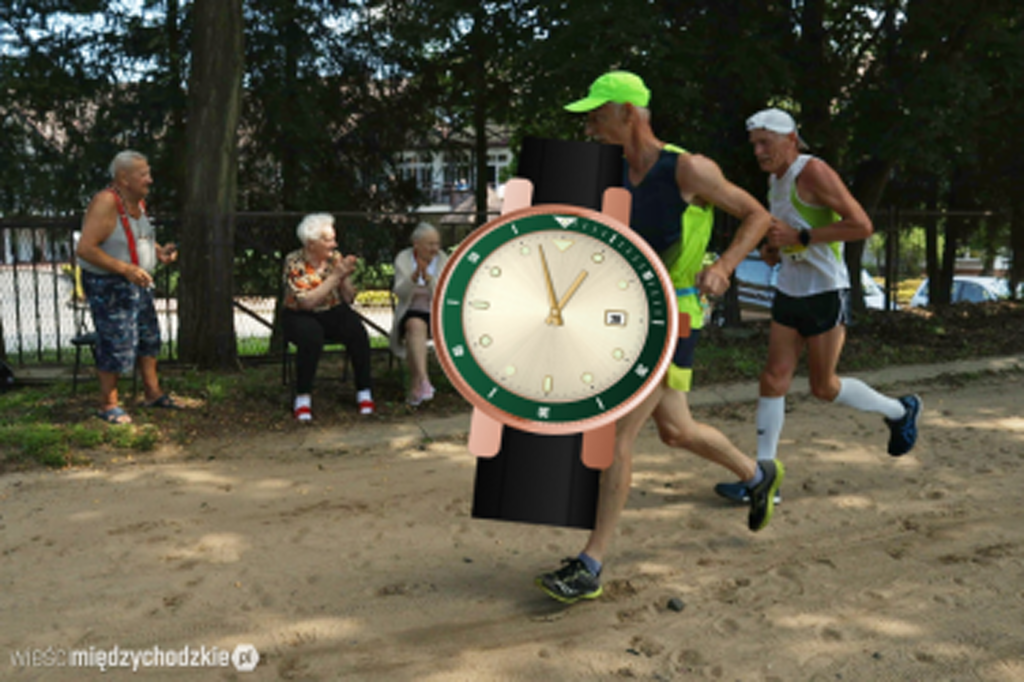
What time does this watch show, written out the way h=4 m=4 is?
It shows h=12 m=57
